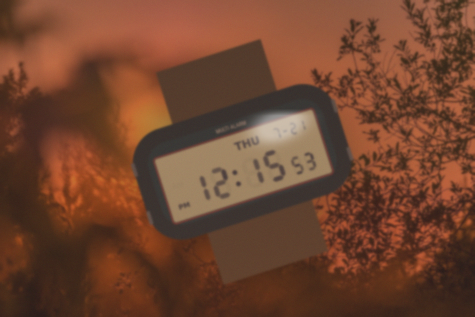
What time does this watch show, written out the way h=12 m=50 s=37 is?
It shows h=12 m=15 s=53
